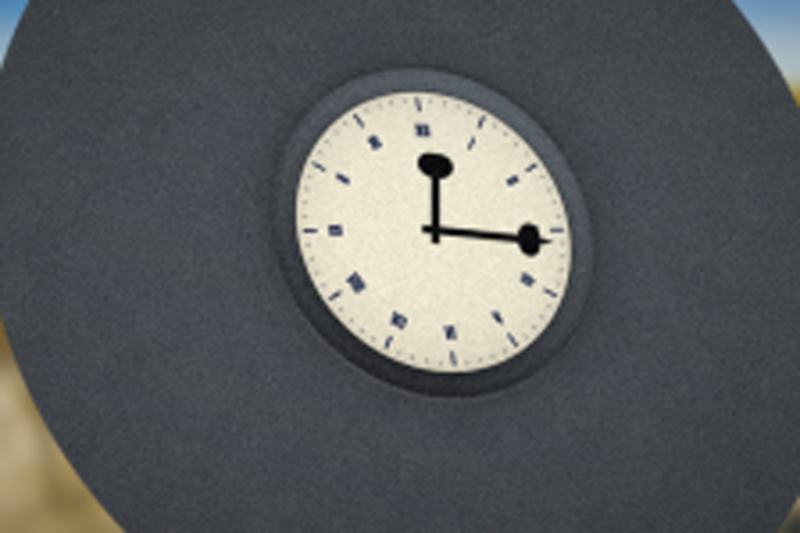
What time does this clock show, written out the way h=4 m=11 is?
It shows h=12 m=16
